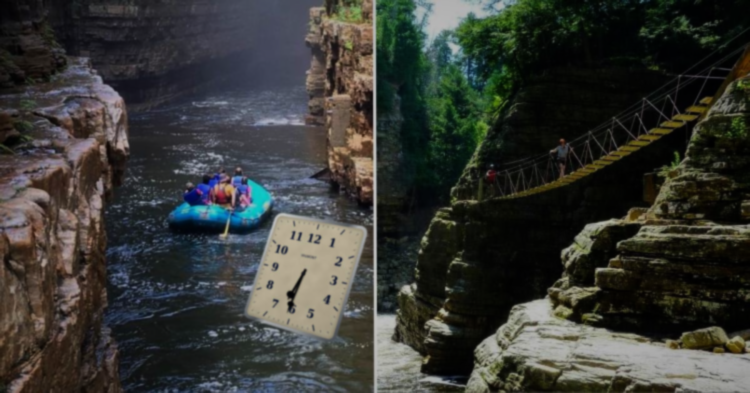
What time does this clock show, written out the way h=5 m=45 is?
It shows h=6 m=31
